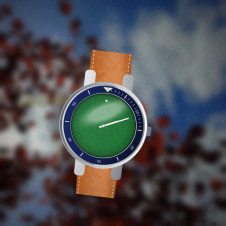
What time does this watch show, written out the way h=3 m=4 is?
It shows h=2 m=11
